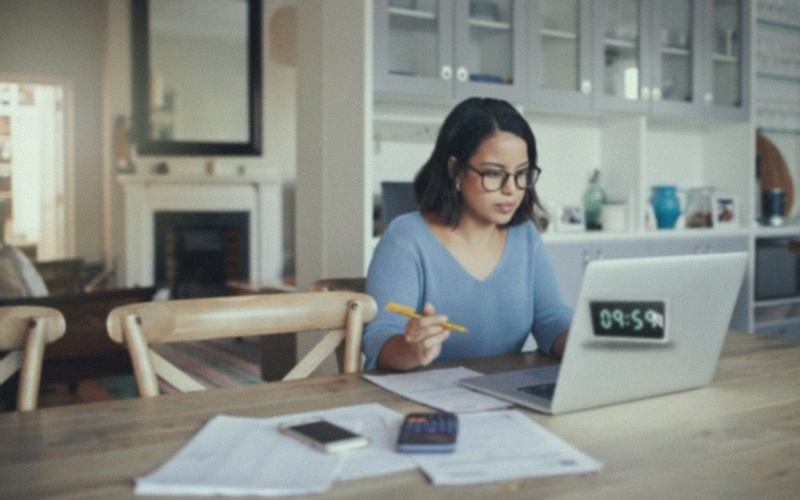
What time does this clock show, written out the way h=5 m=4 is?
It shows h=9 m=59
